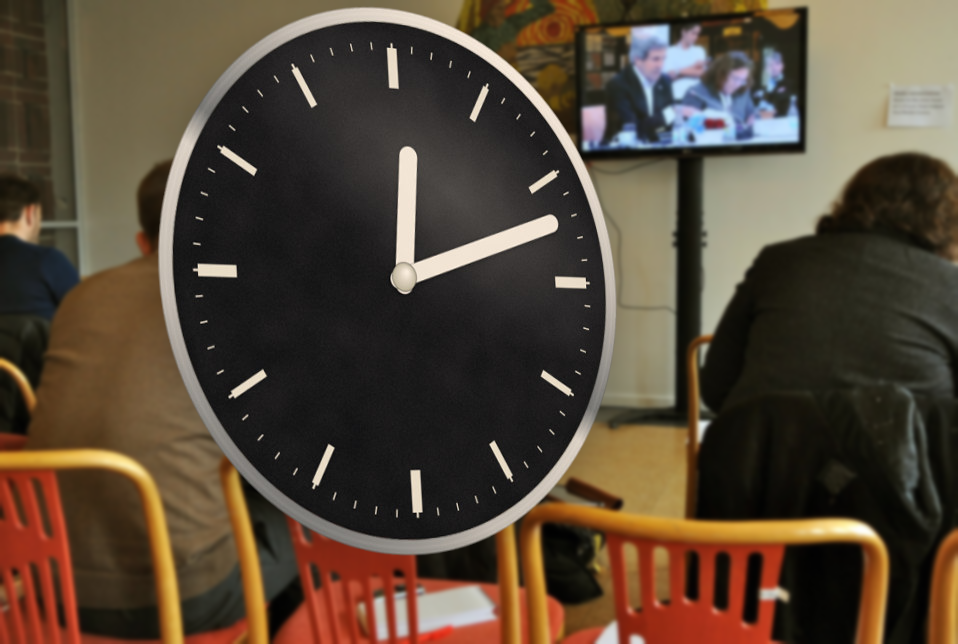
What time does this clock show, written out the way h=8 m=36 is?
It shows h=12 m=12
